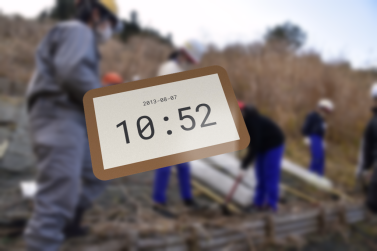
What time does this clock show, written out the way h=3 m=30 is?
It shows h=10 m=52
